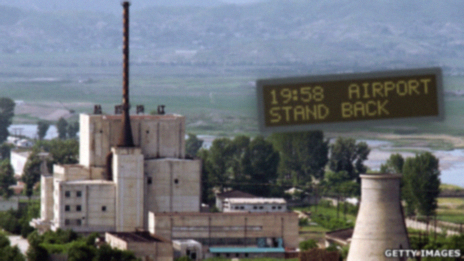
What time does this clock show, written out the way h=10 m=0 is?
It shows h=19 m=58
